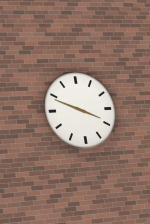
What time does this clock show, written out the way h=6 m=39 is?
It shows h=3 m=49
